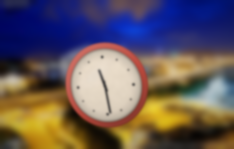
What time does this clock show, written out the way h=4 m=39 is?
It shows h=11 m=29
